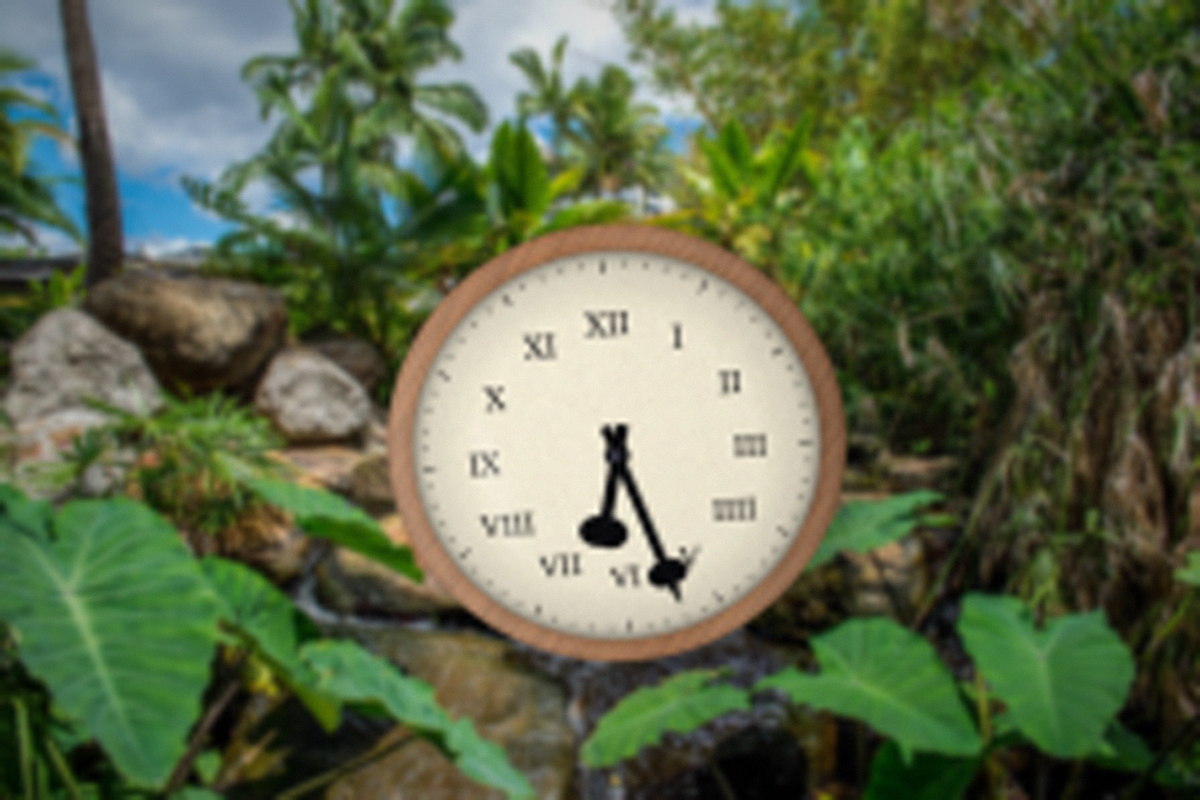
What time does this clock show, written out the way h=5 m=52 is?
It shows h=6 m=27
